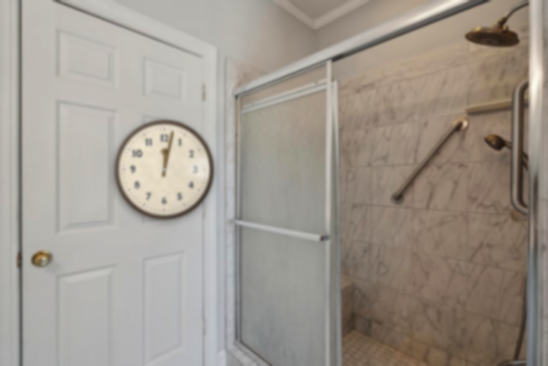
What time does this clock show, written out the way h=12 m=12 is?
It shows h=12 m=2
